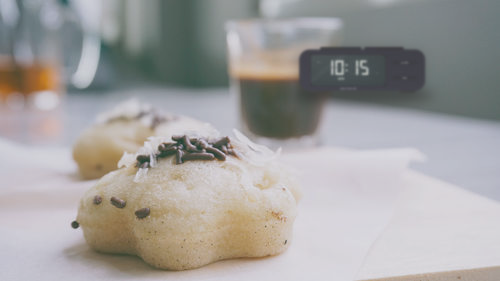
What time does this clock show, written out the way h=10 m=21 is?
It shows h=10 m=15
